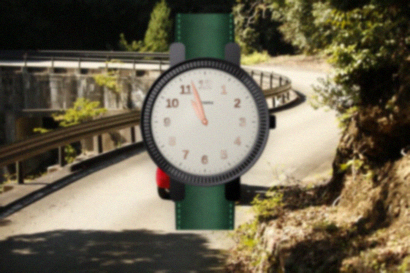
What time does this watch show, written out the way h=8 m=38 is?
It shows h=10 m=57
